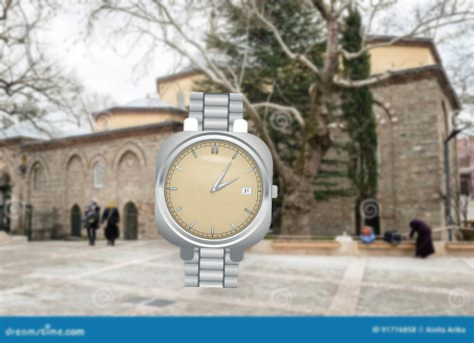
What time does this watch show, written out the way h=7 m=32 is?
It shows h=2 m=5
